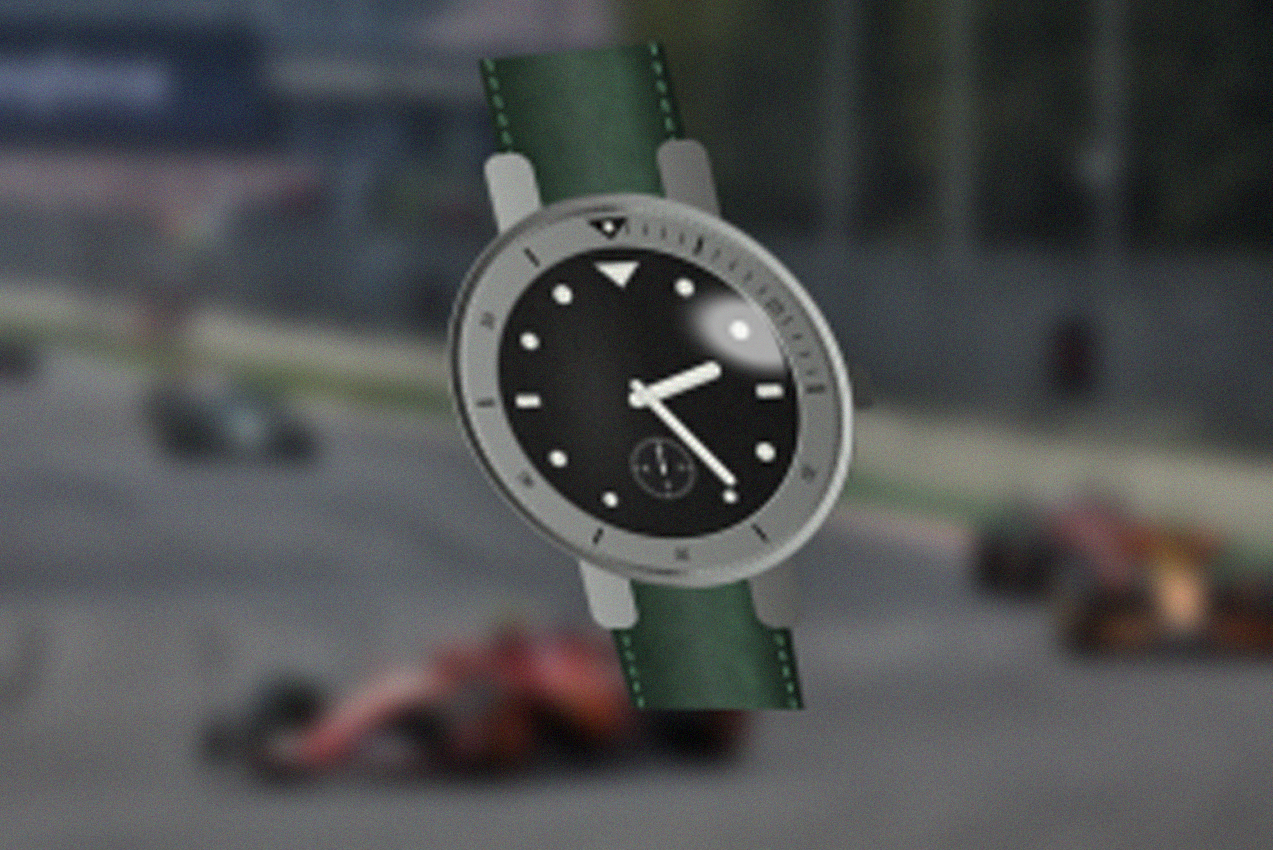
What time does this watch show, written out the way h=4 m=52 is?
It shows h=2 m=24
